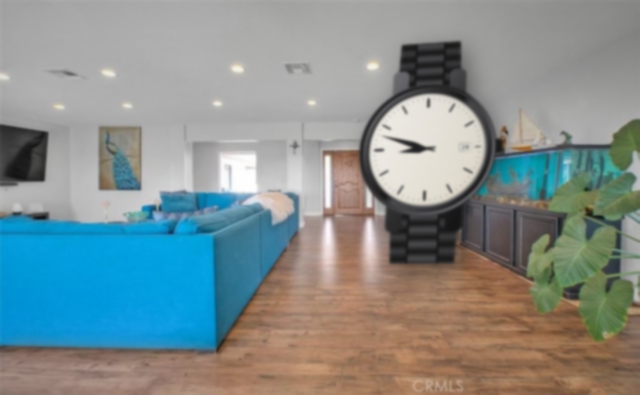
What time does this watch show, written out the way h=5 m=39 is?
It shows h=8 m=48
